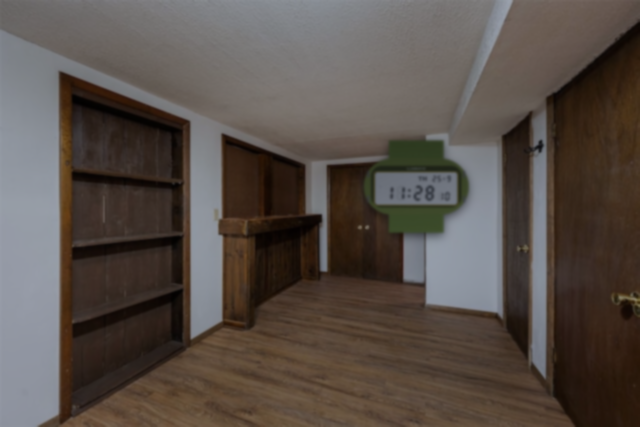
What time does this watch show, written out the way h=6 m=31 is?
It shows h=11 m=28
